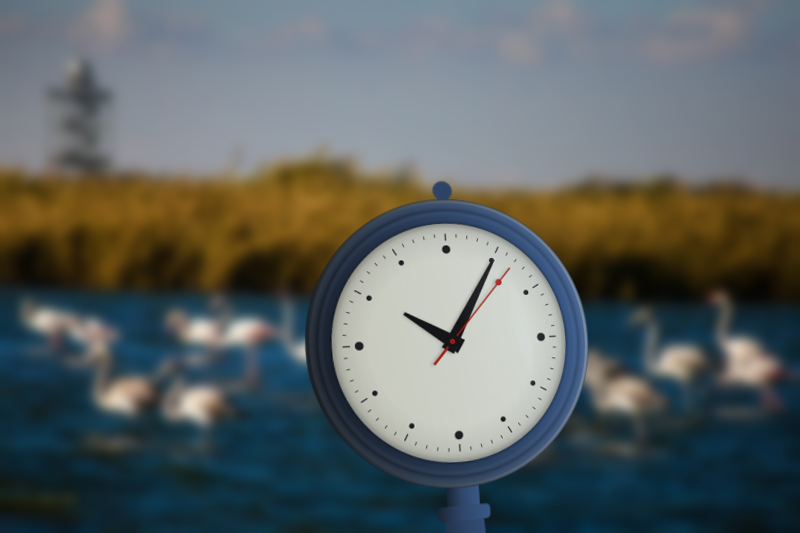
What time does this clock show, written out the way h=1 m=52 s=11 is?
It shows h=10 m=5 s=7
